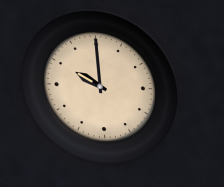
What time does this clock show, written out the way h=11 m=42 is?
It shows h=10 m=0
